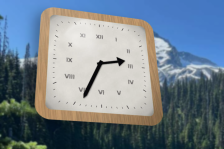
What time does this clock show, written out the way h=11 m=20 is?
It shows h=2 m=34
